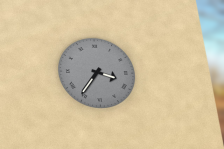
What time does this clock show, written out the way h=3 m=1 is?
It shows h=3 m=36
